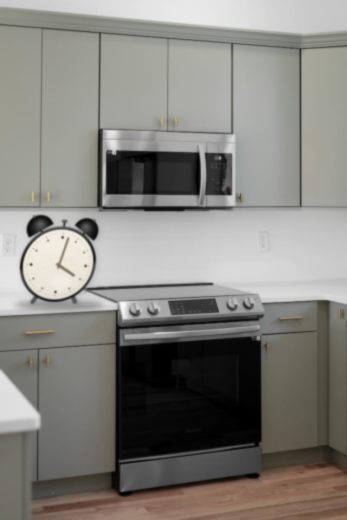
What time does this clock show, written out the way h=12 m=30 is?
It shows h=4 m=2
